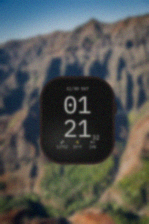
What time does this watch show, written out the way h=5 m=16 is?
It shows h=1 m=21
